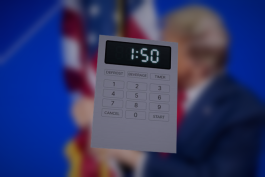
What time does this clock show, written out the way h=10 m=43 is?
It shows h=1 m=50
